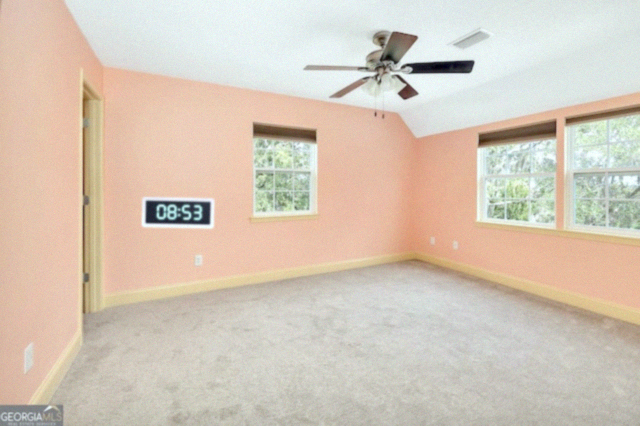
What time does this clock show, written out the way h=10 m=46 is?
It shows h=8 m=53
